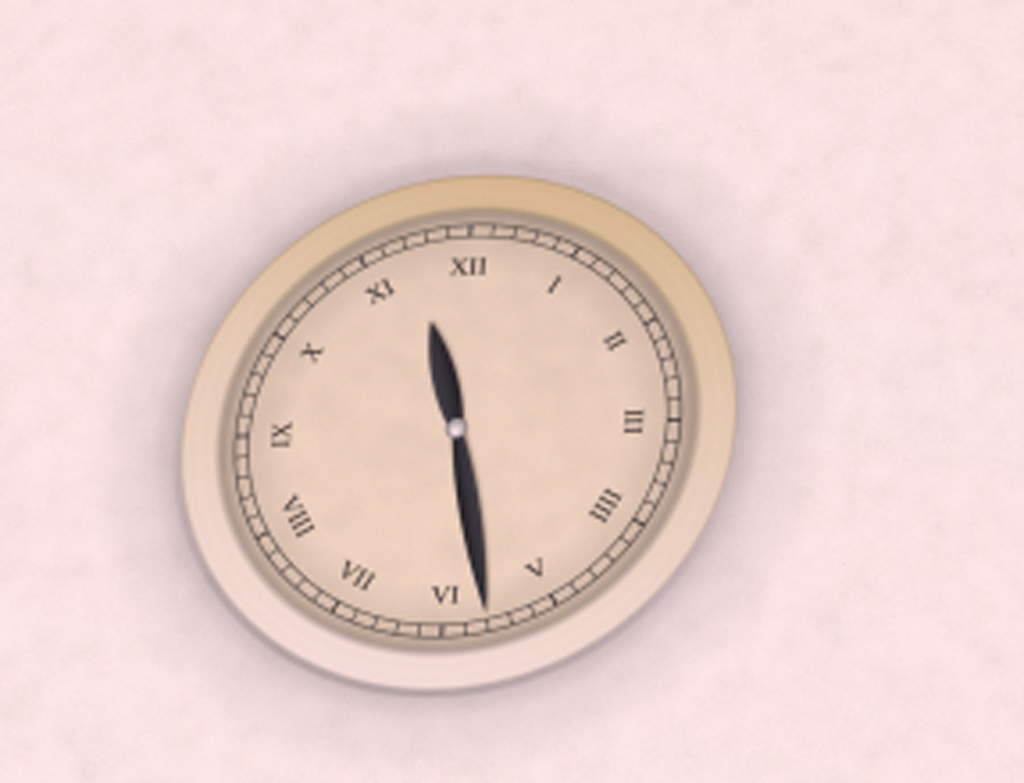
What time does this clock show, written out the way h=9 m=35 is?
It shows h=11 m=28
